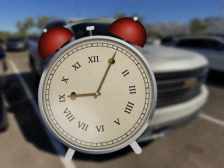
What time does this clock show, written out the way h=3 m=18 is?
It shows h=9 m=5
